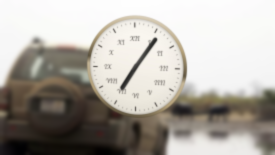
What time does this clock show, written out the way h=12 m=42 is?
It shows h=7 m=6
